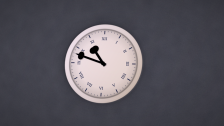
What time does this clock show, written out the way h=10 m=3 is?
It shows h=10 m=48
